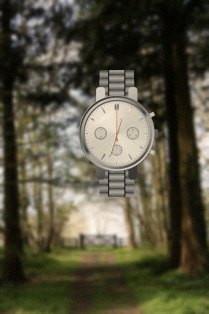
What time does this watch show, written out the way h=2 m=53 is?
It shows h=12 m=33
